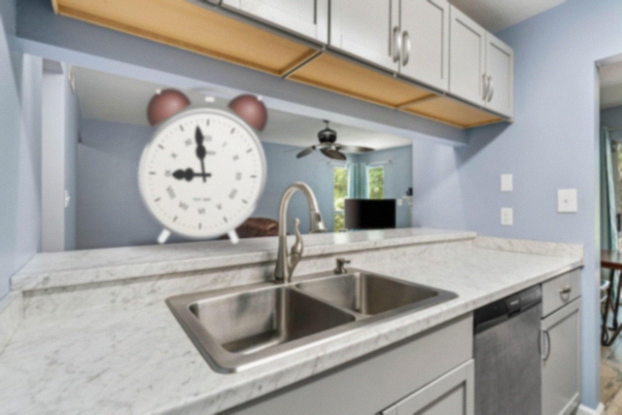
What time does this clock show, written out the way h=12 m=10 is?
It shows h=8 m=58
